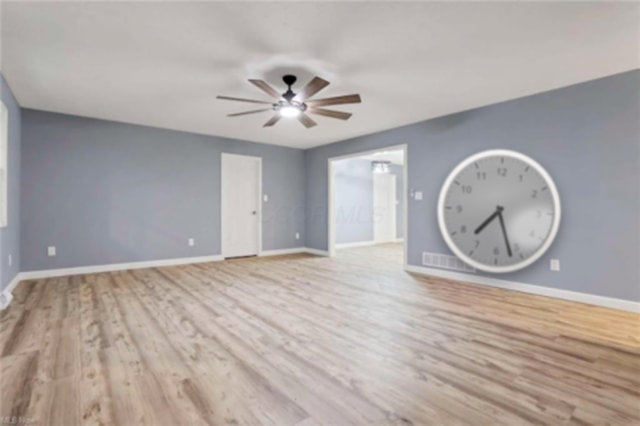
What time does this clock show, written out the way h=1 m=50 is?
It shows h=7 m=27
